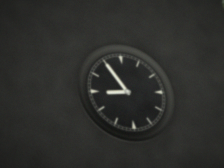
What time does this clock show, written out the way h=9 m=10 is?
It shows h=8 m=55
